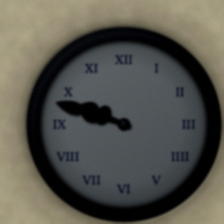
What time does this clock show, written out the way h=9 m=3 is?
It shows h=9 m=48
